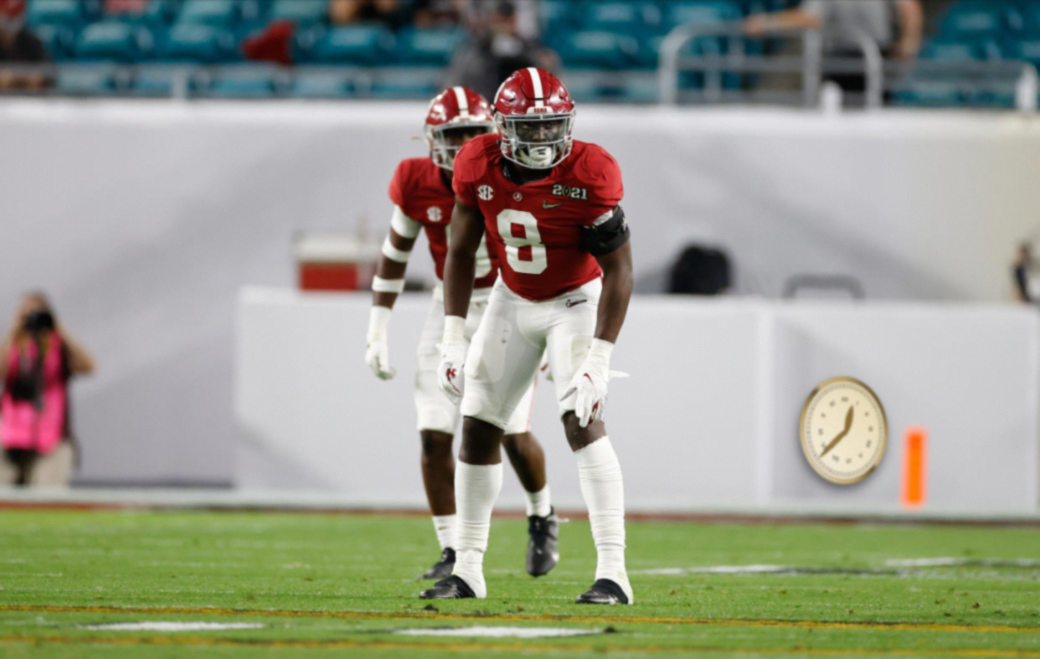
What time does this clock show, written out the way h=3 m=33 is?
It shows h=12 m=39
